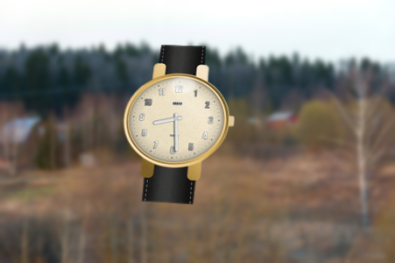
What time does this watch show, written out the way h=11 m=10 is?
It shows h=8 m=29
